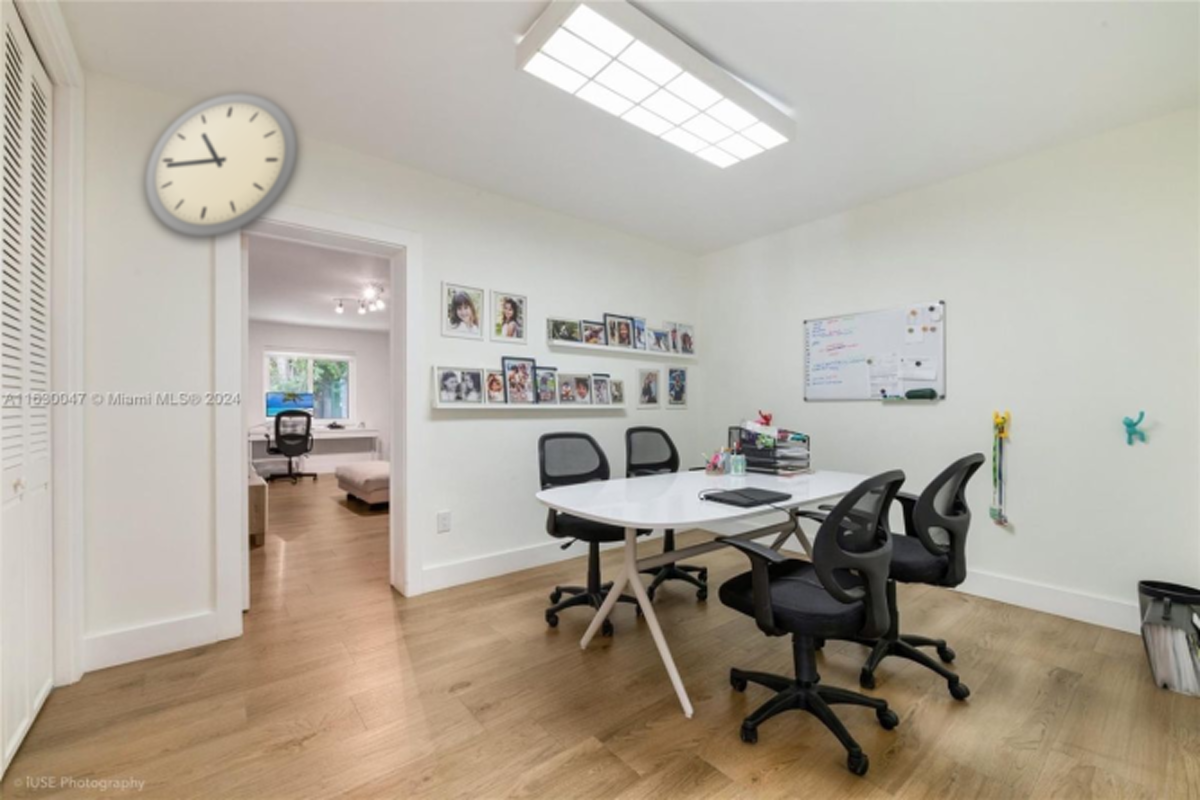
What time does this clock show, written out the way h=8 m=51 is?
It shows h=10 m=44
